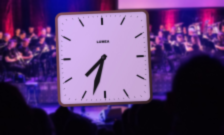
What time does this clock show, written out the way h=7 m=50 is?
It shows h=7 m=33
